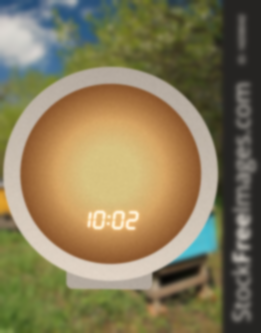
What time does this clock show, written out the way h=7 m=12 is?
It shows h=10 m=2
